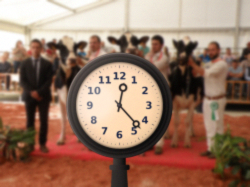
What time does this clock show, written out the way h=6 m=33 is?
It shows h=12 m=23
